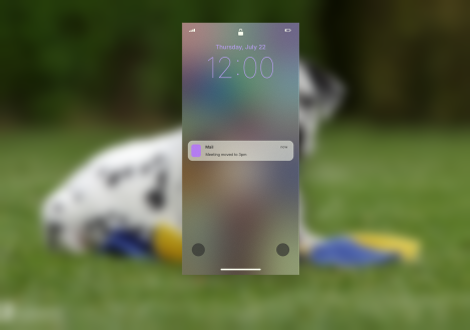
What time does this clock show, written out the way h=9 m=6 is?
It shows h=12 m=0
